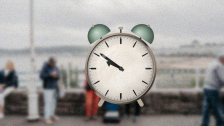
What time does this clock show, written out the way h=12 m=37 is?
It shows h=9 m=51
